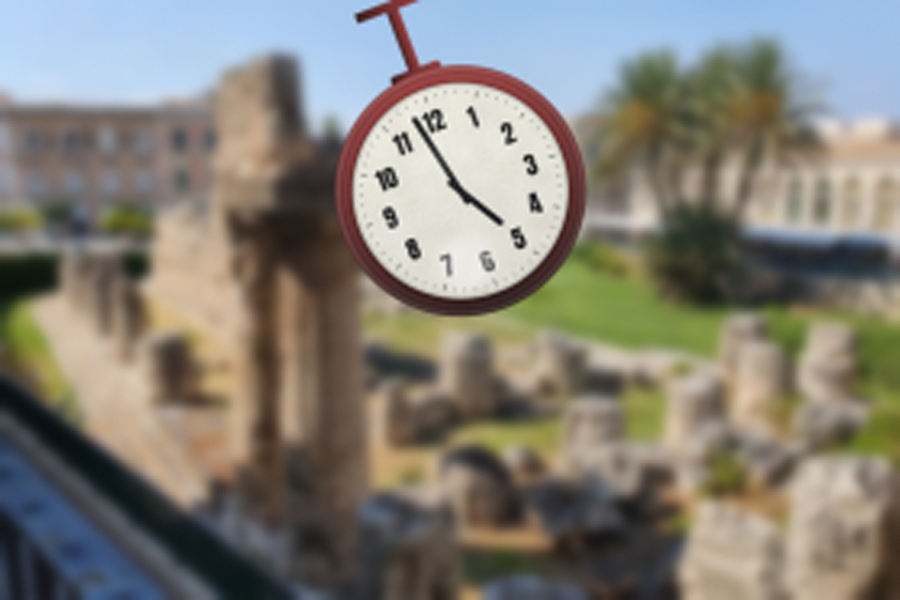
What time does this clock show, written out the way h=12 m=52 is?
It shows h=4 m=58
